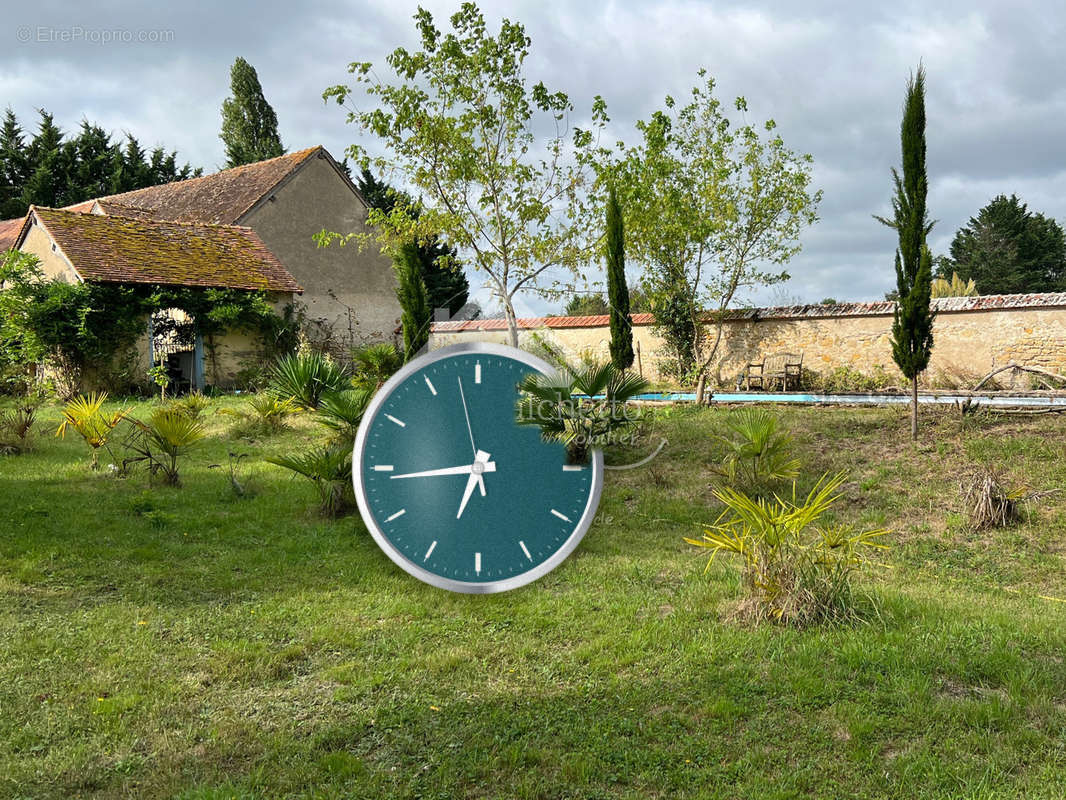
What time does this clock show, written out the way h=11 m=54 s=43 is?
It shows h=6 m=43 s=58
